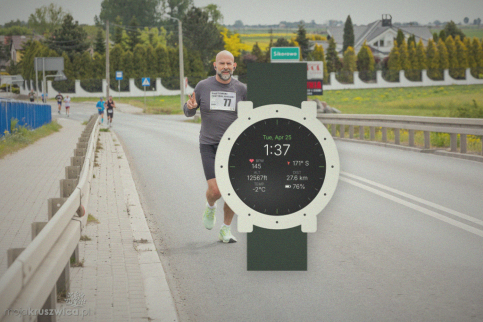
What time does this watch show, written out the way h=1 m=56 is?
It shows h=1 m=37
